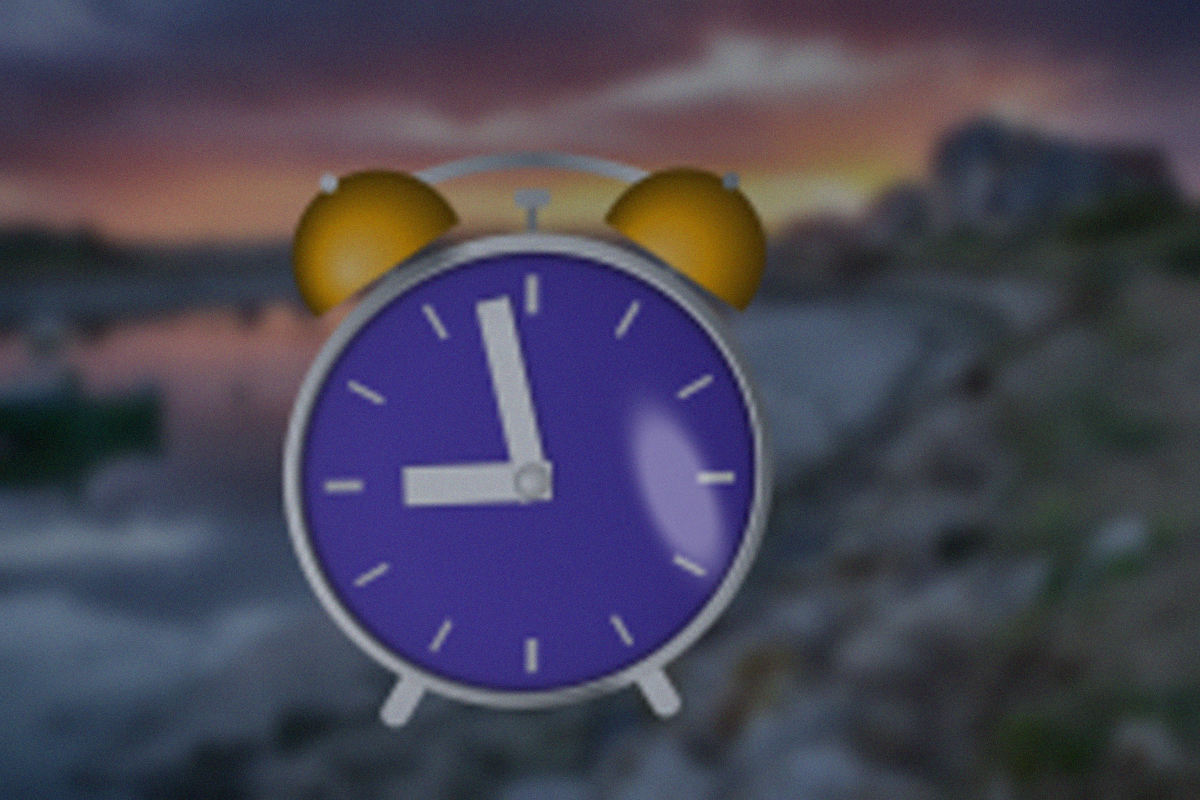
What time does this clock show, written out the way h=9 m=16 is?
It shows h=8 m=58
